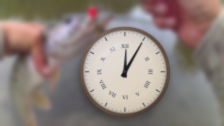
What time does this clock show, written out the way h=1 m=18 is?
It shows h=12 m=5
